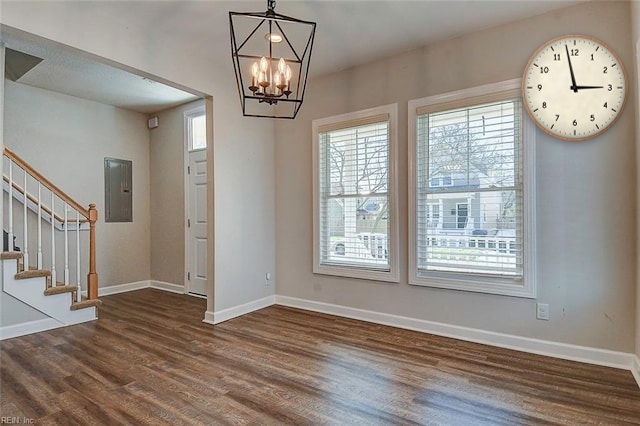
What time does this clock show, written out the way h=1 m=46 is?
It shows h=2 m=58
